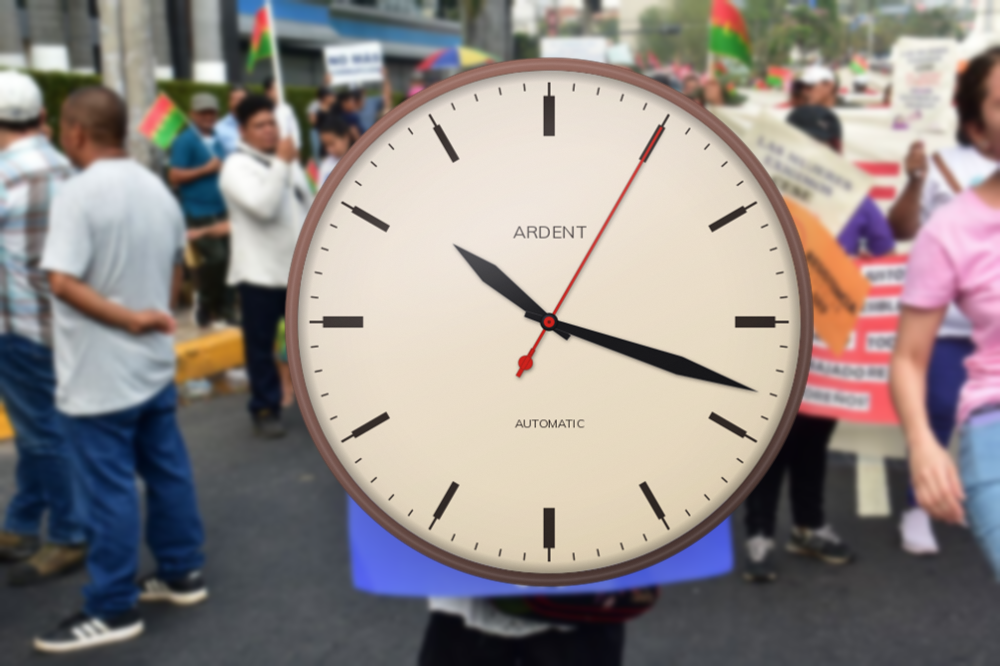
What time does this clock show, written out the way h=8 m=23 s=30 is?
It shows h=10 m=18 s=5
